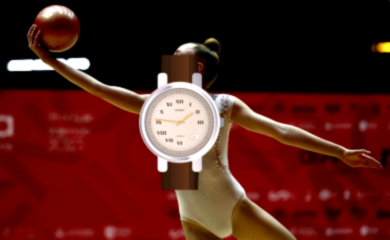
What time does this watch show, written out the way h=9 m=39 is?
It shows h=1 m=46
